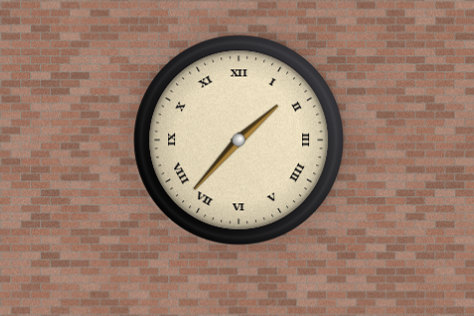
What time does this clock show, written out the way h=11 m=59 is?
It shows h=1 m=37
